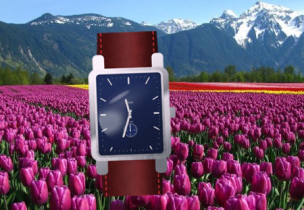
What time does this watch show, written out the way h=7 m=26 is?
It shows h=11 m=33
